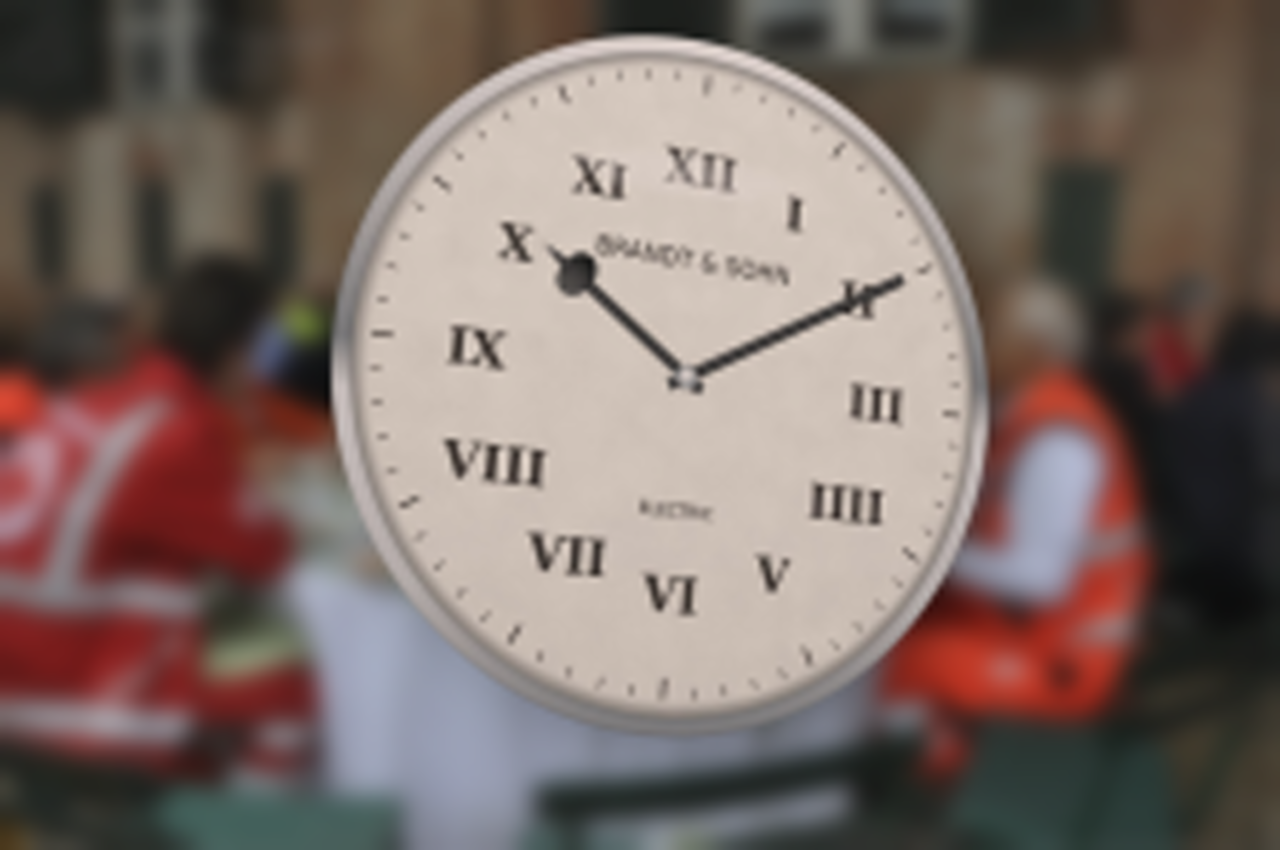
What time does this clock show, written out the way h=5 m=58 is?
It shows h=10 m=10
